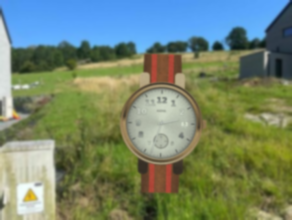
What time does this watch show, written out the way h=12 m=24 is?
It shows h=2 m=33
